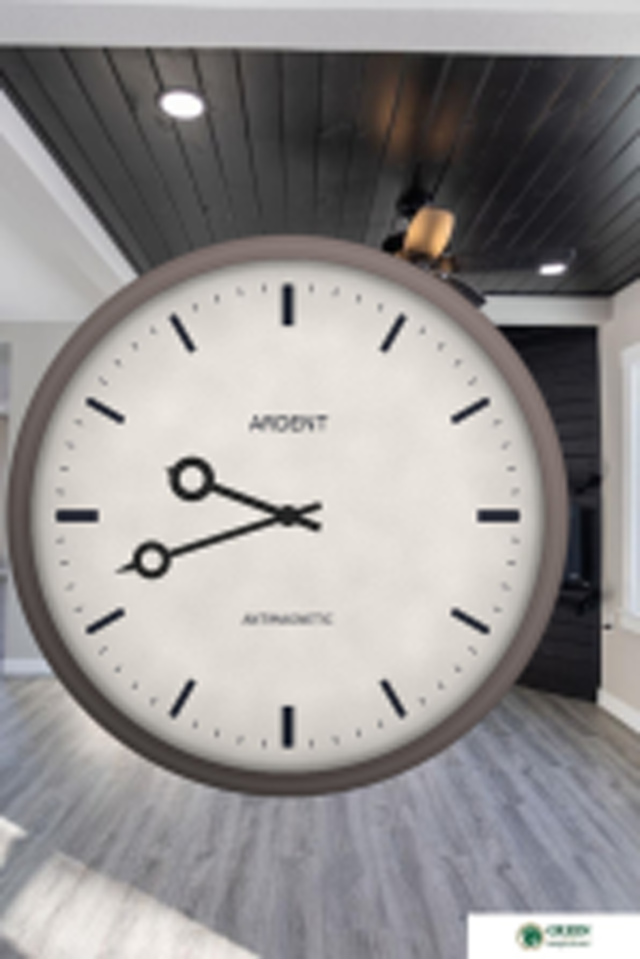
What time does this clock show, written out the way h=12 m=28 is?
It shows h=9 m=42
